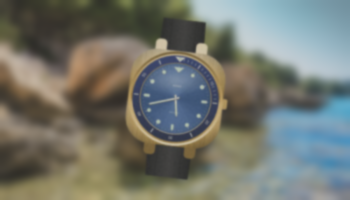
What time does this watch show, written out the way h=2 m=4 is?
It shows h=5 m=42
